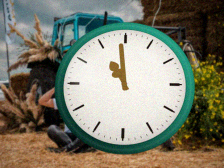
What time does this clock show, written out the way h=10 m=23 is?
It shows h=10 m=59
